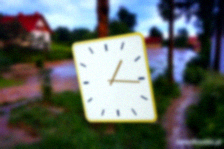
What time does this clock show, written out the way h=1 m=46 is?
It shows h=1 m=16
